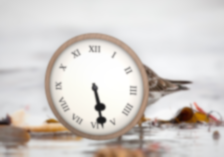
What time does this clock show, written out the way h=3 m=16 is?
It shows h=5 m=28
